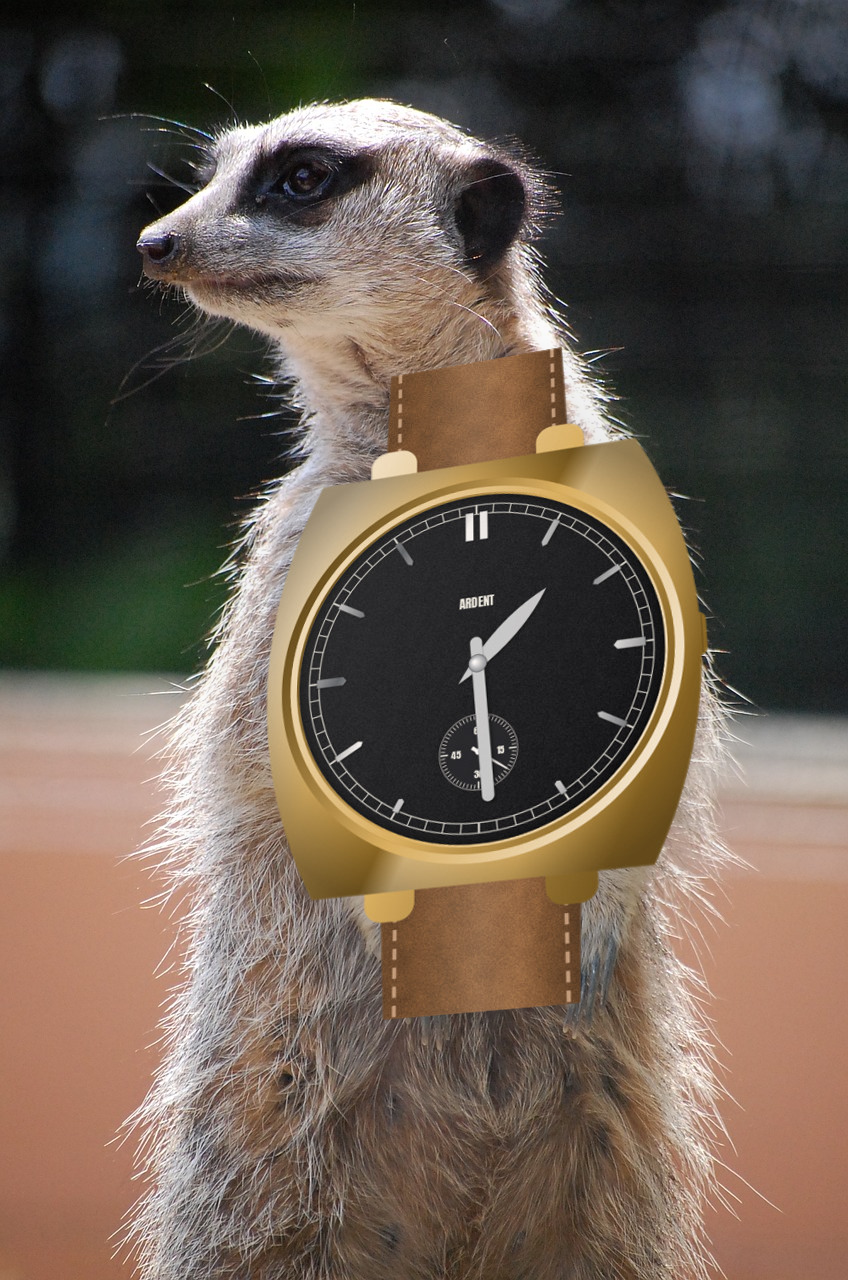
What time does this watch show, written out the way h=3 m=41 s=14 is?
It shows h=1 m=29 s=21
